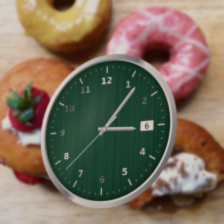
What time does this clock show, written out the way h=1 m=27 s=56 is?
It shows h=3 m=6 s=38
